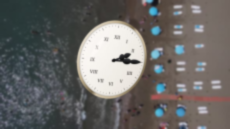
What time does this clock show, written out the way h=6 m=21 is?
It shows h=2 m=15
